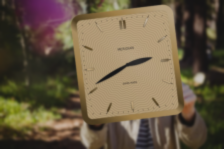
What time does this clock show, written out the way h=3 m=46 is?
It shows h=2 m=41
